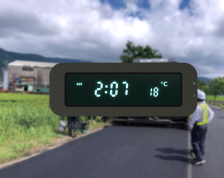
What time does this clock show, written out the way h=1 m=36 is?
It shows h=2 m=7
